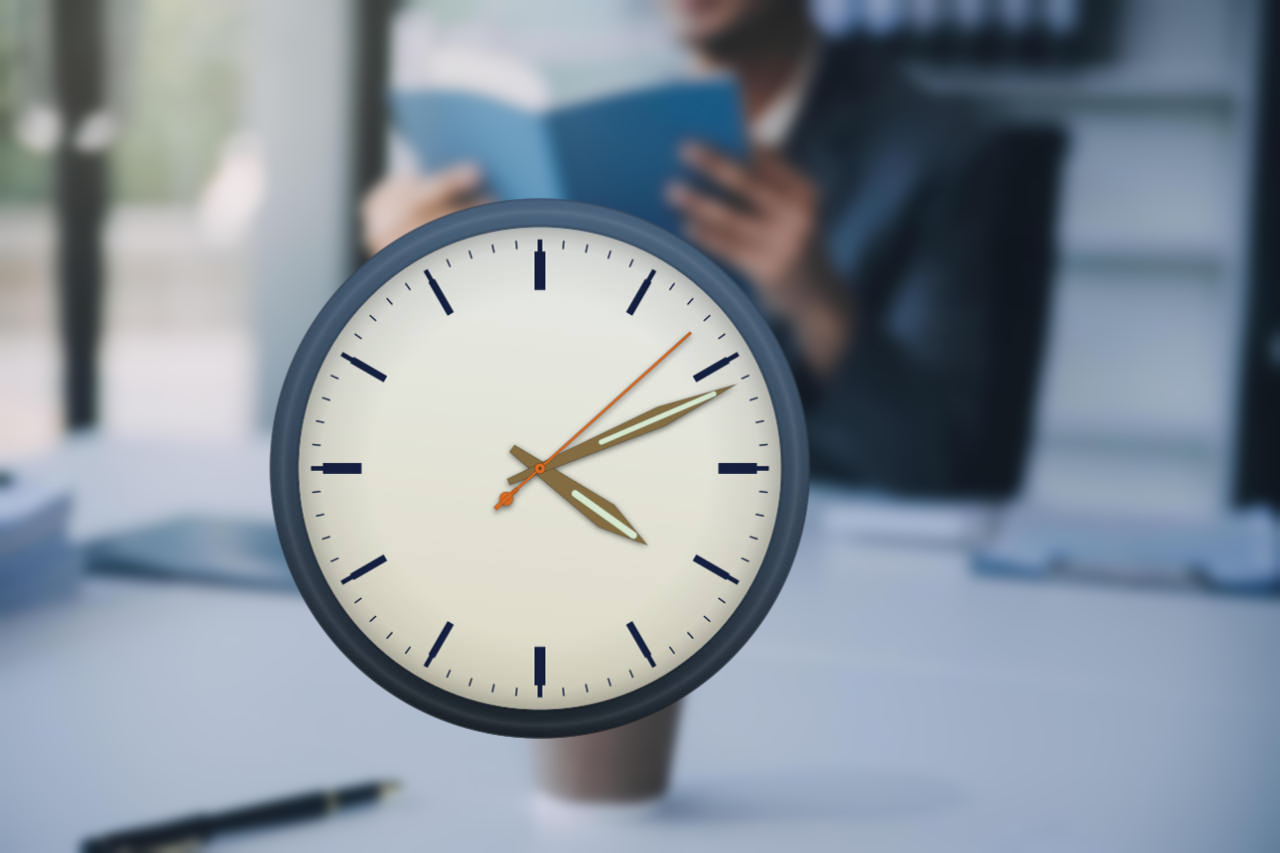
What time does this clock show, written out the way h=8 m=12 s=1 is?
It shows h=4 m=11 s=8
